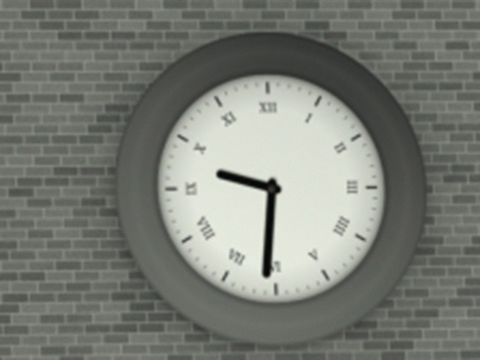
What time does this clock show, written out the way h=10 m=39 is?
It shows h=9 m=31
